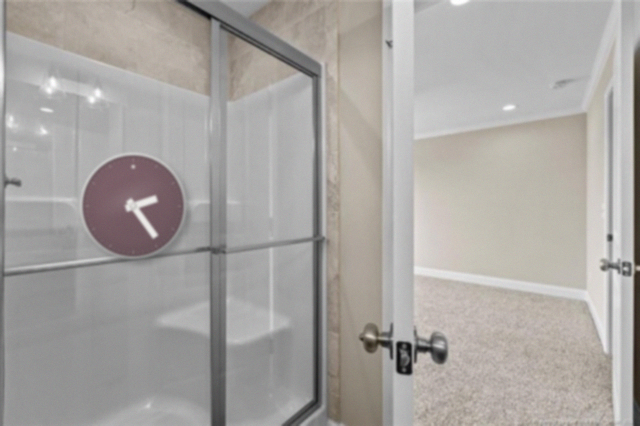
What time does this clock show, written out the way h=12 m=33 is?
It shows h=2 m=24
